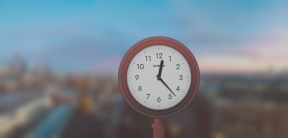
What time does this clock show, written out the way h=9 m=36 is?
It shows h=12 m=23
